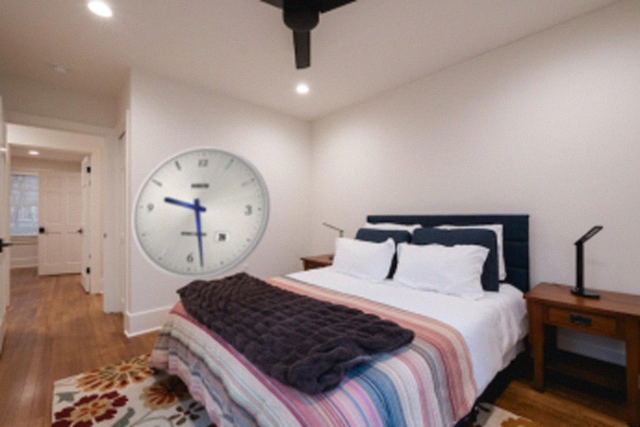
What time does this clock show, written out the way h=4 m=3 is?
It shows h=9 m=28
